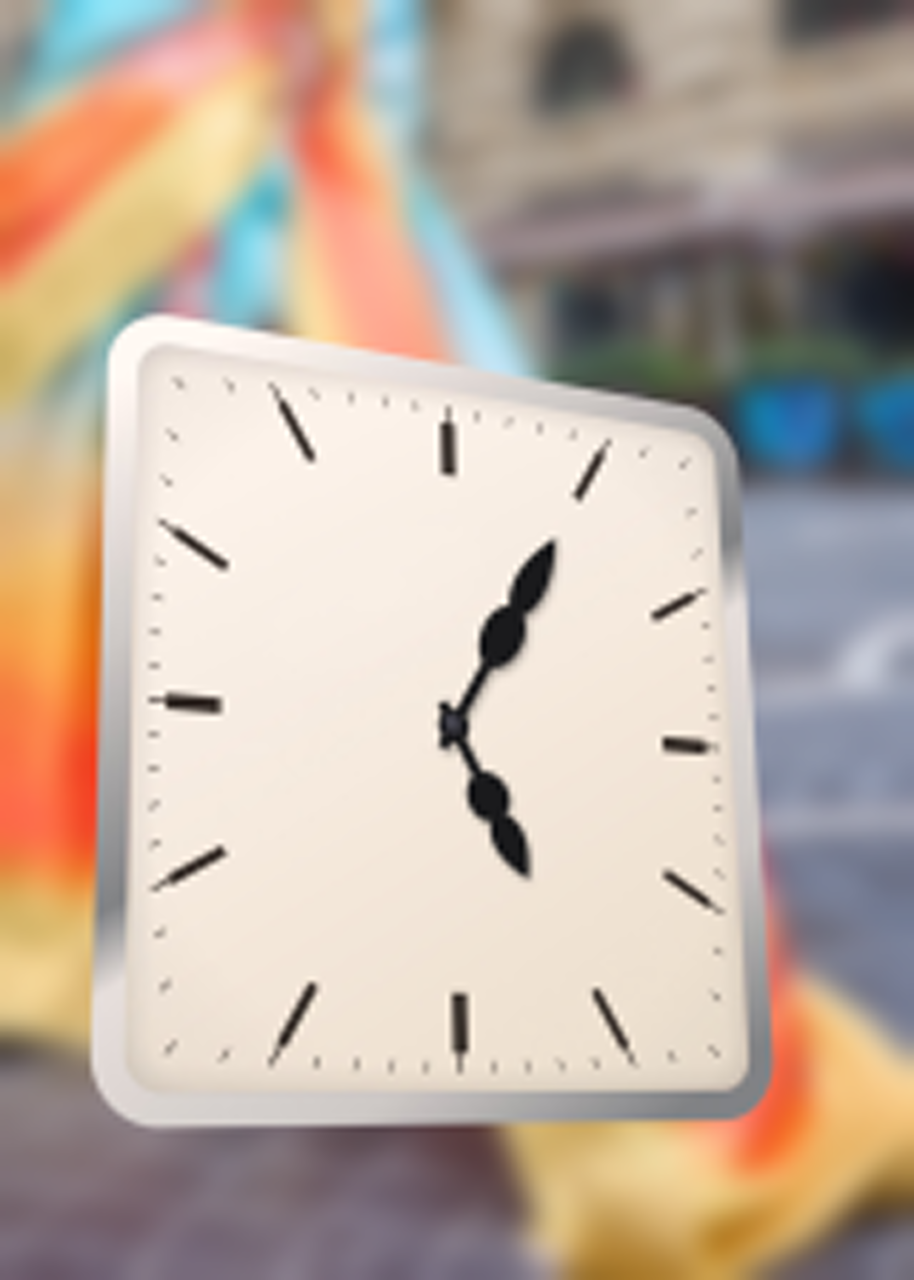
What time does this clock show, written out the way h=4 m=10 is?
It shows h=5 m=5
